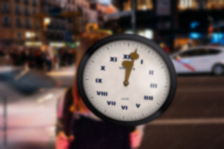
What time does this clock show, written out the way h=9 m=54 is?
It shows h=12 m=2
